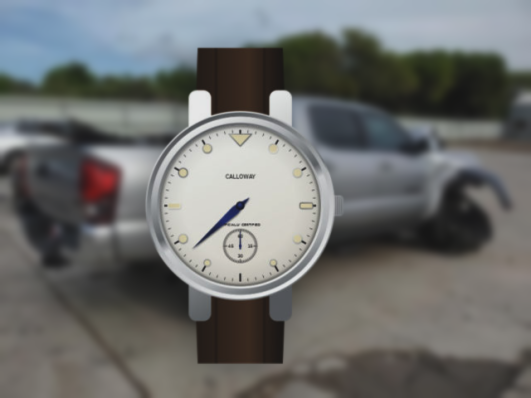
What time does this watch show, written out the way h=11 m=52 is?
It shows h=7 m=38
